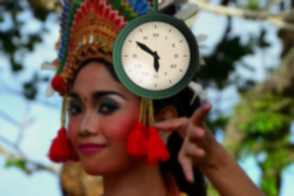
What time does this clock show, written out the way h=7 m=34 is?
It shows h=5 m=51
